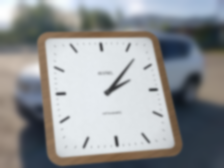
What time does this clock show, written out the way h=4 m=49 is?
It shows h=2 m=7
